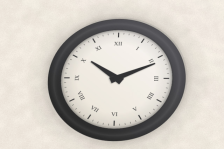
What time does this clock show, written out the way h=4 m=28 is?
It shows h=10 m=11
